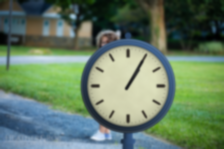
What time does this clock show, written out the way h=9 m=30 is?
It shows h=1 m=5
